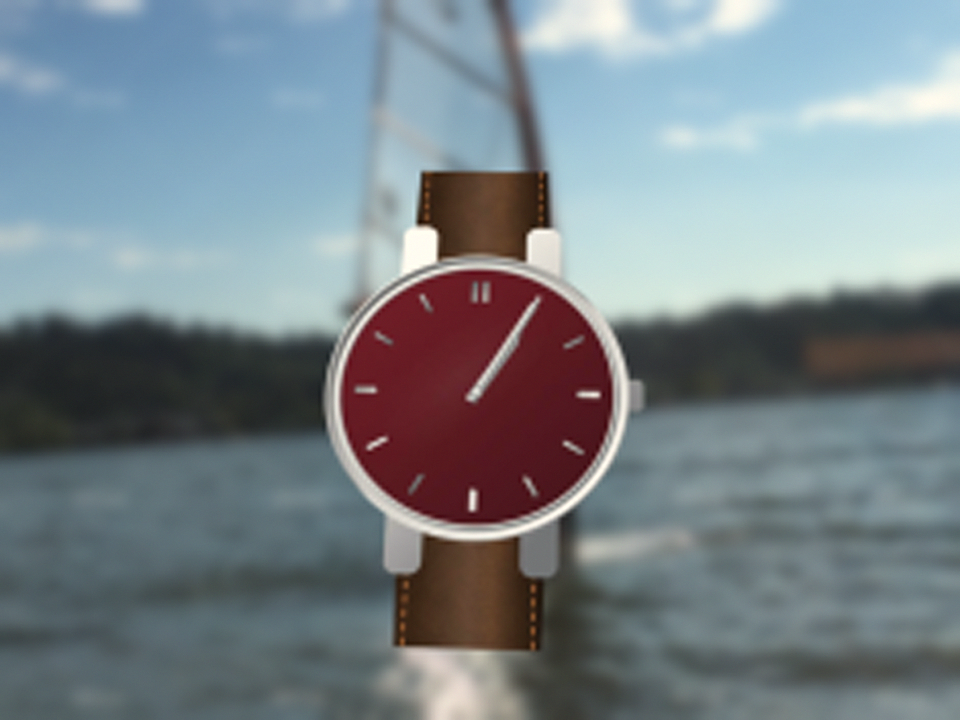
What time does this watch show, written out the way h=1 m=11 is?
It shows h=1 m=5
